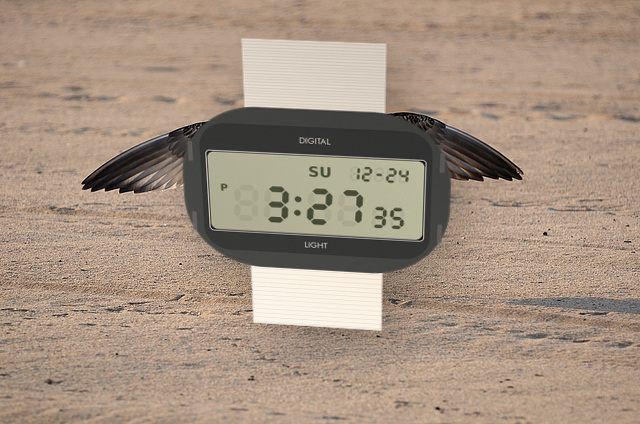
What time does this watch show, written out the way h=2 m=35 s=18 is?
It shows h=3 m=27 s=35
